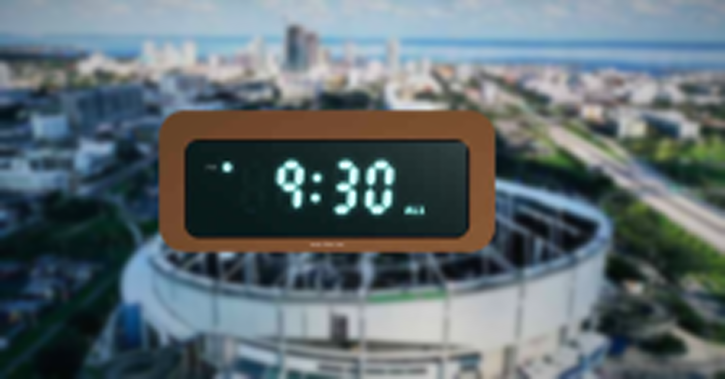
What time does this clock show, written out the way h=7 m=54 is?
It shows h=9 m=30
